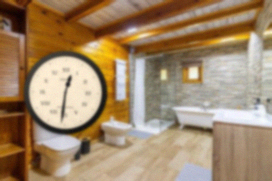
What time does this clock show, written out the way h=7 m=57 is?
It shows h=12 m=31
